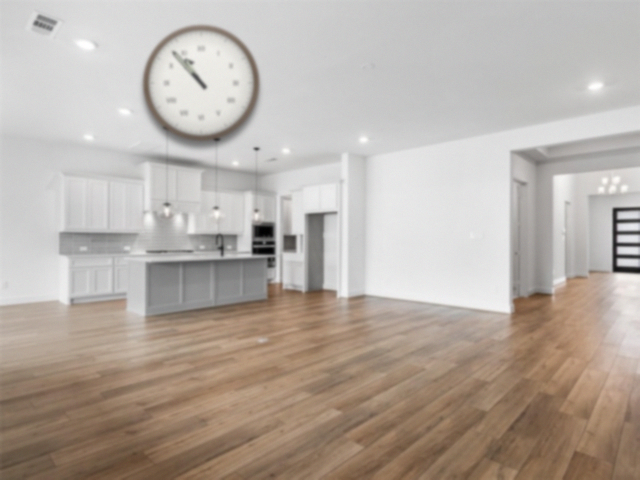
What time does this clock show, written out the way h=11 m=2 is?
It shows h=10 m=53
